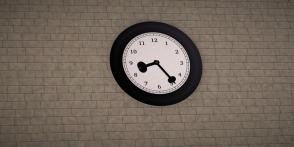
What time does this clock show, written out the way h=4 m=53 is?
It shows h=8 m=24
